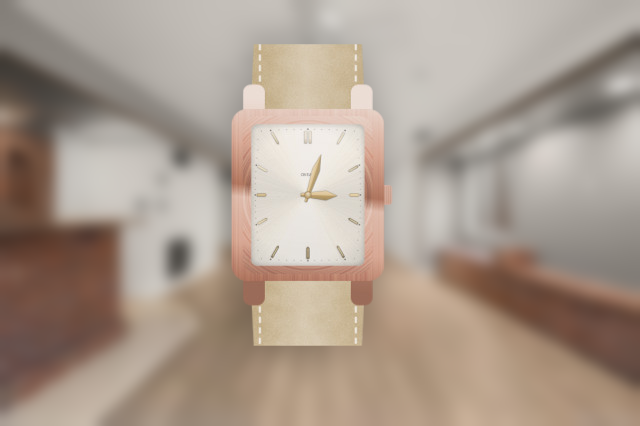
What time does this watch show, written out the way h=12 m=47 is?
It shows h=3 m=3
